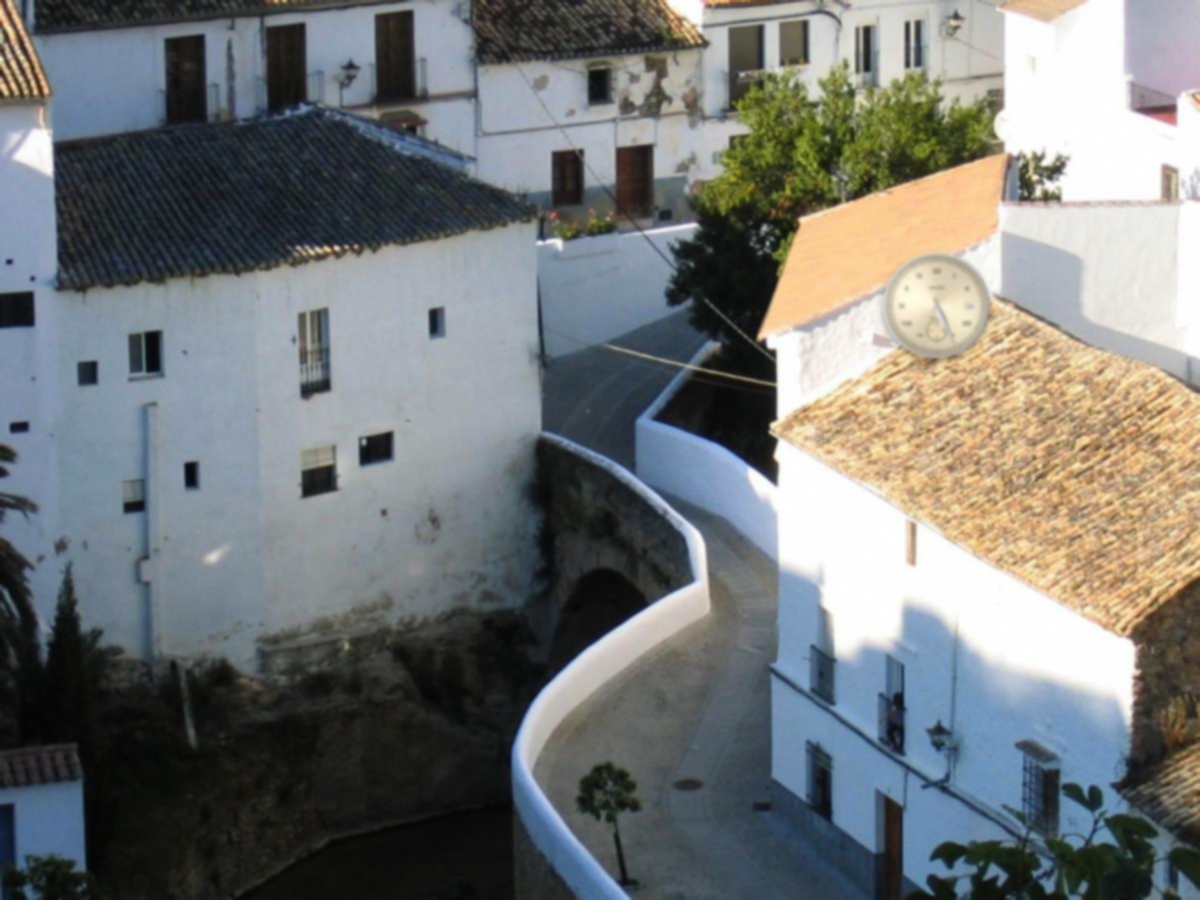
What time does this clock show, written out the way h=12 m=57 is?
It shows h=5 m=26
